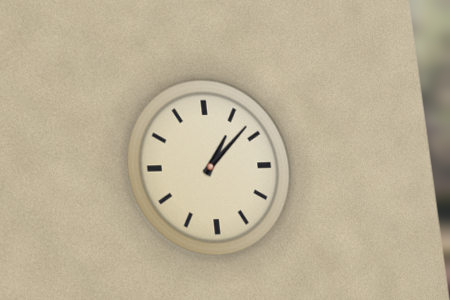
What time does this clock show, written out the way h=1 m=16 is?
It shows h=1 m=8
